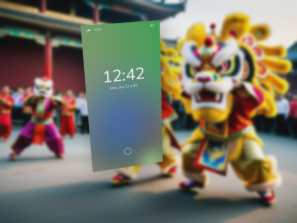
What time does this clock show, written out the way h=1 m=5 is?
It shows h=12 m=42
